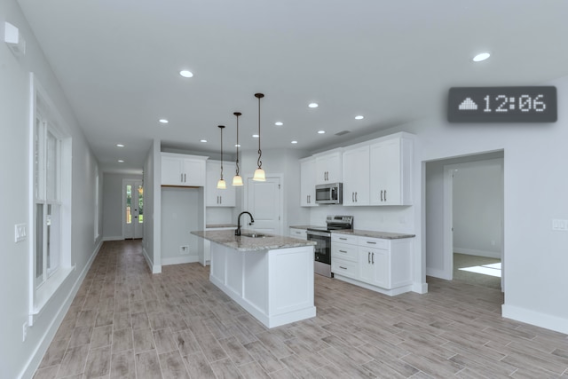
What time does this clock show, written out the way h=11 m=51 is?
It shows h=12 m=6
